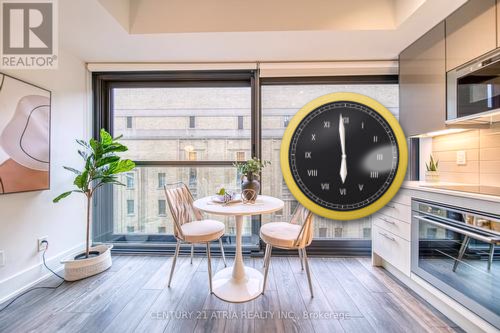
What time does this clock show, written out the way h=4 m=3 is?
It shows h=5 m=59
